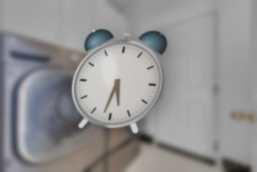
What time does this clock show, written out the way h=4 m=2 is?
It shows h=5 m=32
